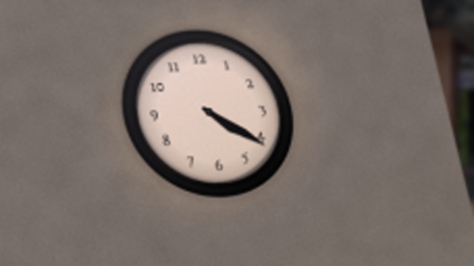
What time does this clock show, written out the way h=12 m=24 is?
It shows h=4 m=21
